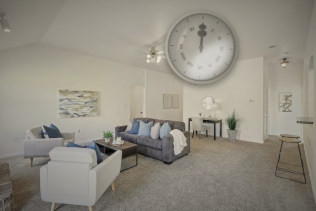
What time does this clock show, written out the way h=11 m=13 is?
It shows h=12 m=0
